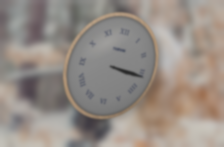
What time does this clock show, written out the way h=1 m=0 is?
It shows h=3 m=16
